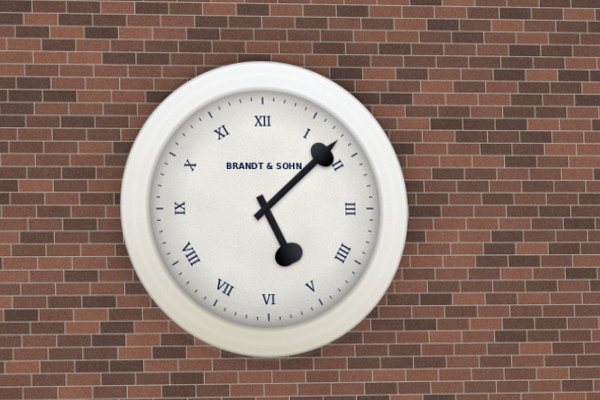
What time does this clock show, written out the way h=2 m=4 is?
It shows h=5 m=8
